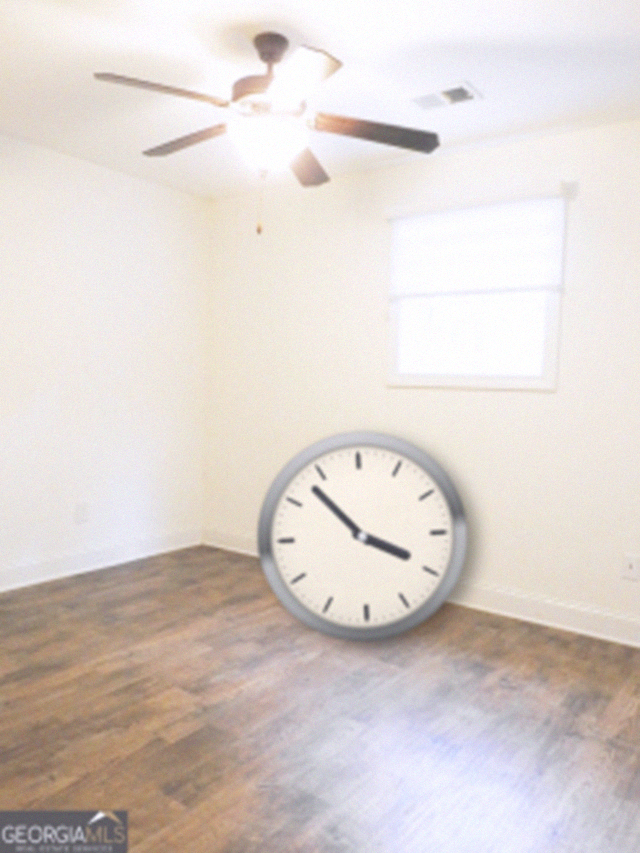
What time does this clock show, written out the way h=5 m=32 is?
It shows h=3 m=53
